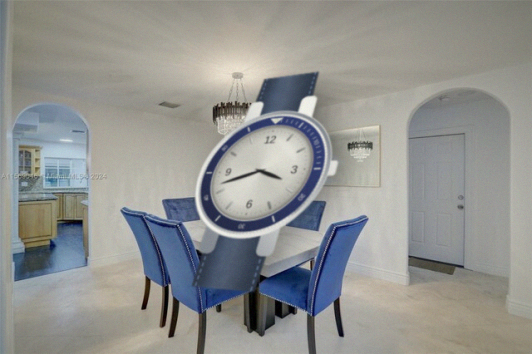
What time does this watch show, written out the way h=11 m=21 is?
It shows h=3 m=42
